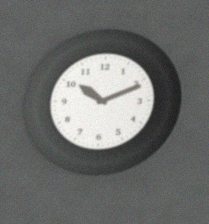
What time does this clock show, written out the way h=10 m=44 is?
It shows h=10 m=11
